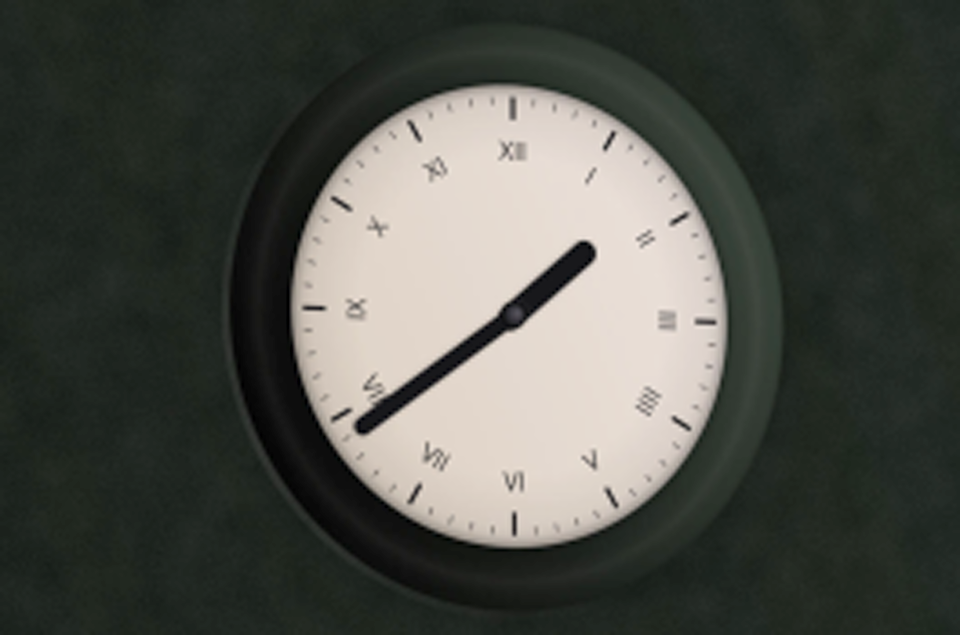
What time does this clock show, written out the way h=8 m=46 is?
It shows h=1 m=39
